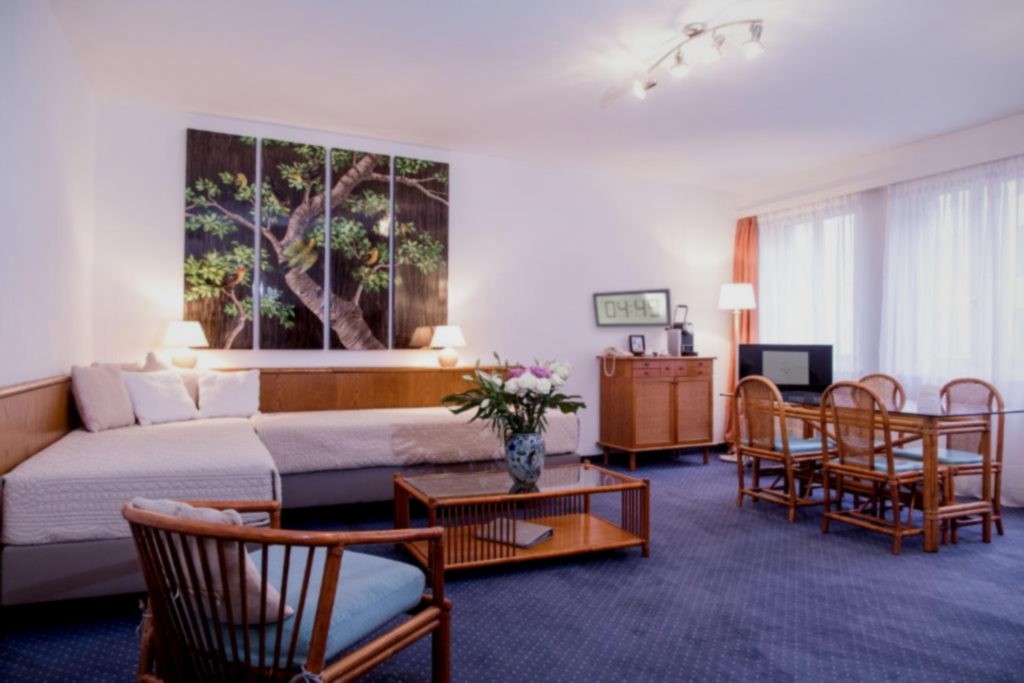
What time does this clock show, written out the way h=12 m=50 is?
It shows h=4 m=49
